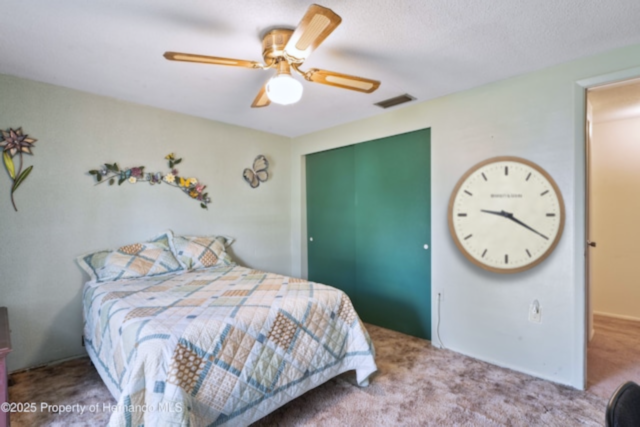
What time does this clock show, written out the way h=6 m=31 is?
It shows h=9 m=20
